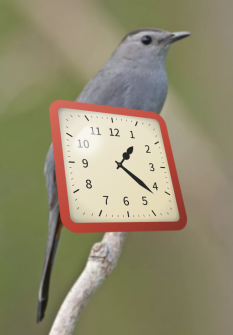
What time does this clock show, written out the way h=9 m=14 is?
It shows h=1 m=22
